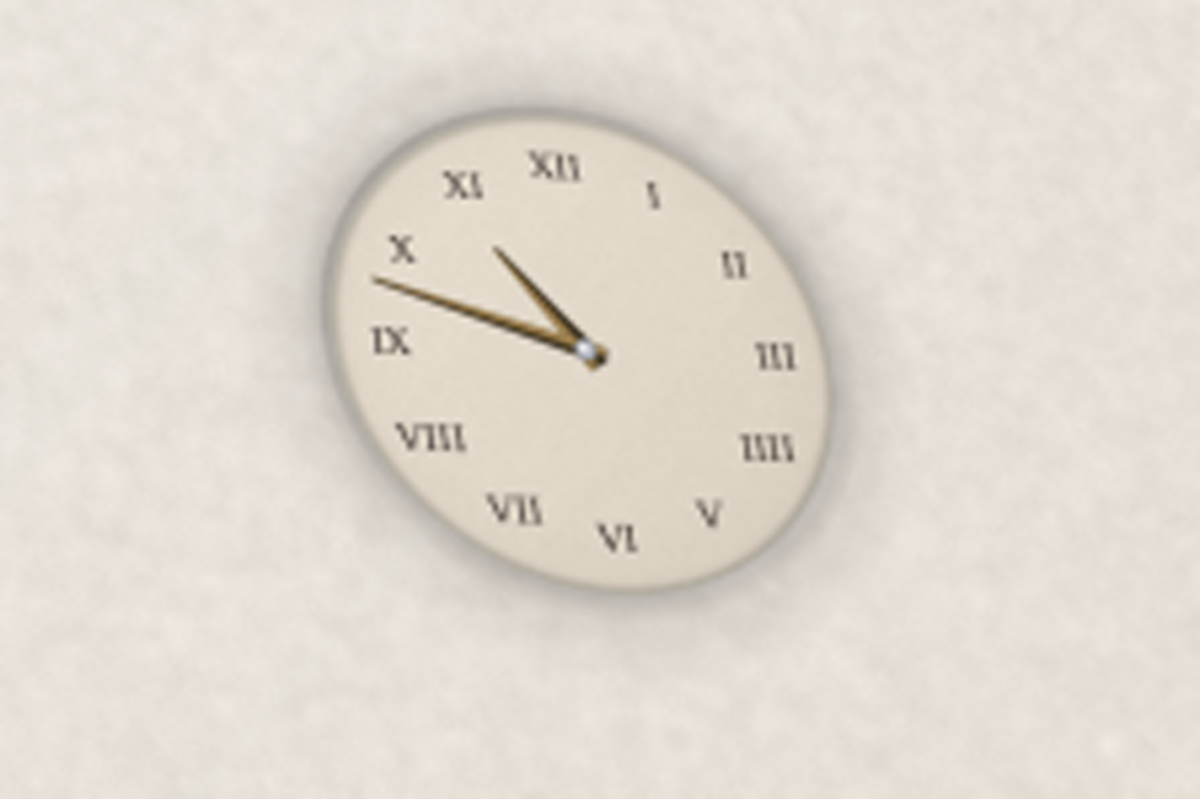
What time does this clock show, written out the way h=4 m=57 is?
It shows h=10 m=48
